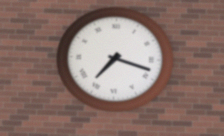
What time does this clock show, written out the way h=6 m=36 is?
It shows h=7 m=18
